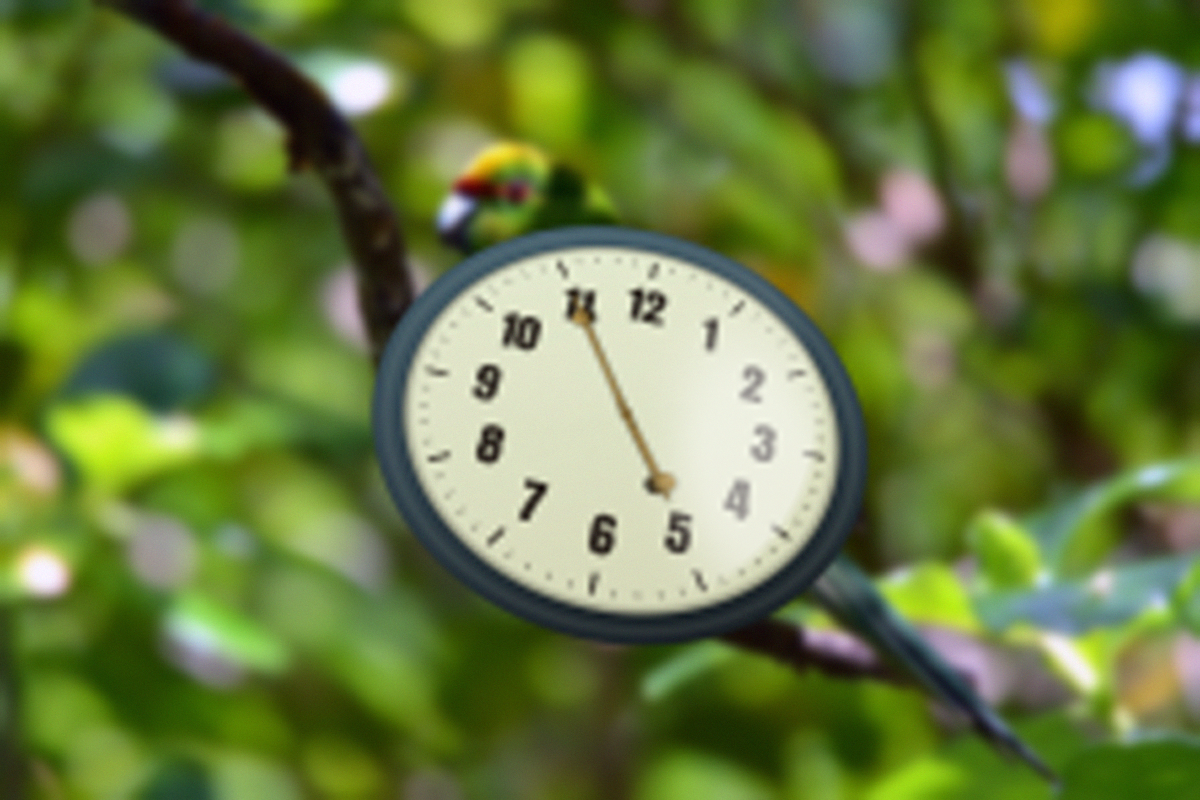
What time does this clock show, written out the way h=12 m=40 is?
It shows h=4 m=55
